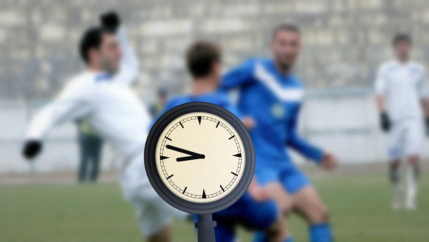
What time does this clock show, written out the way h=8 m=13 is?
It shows h=8 m=48
